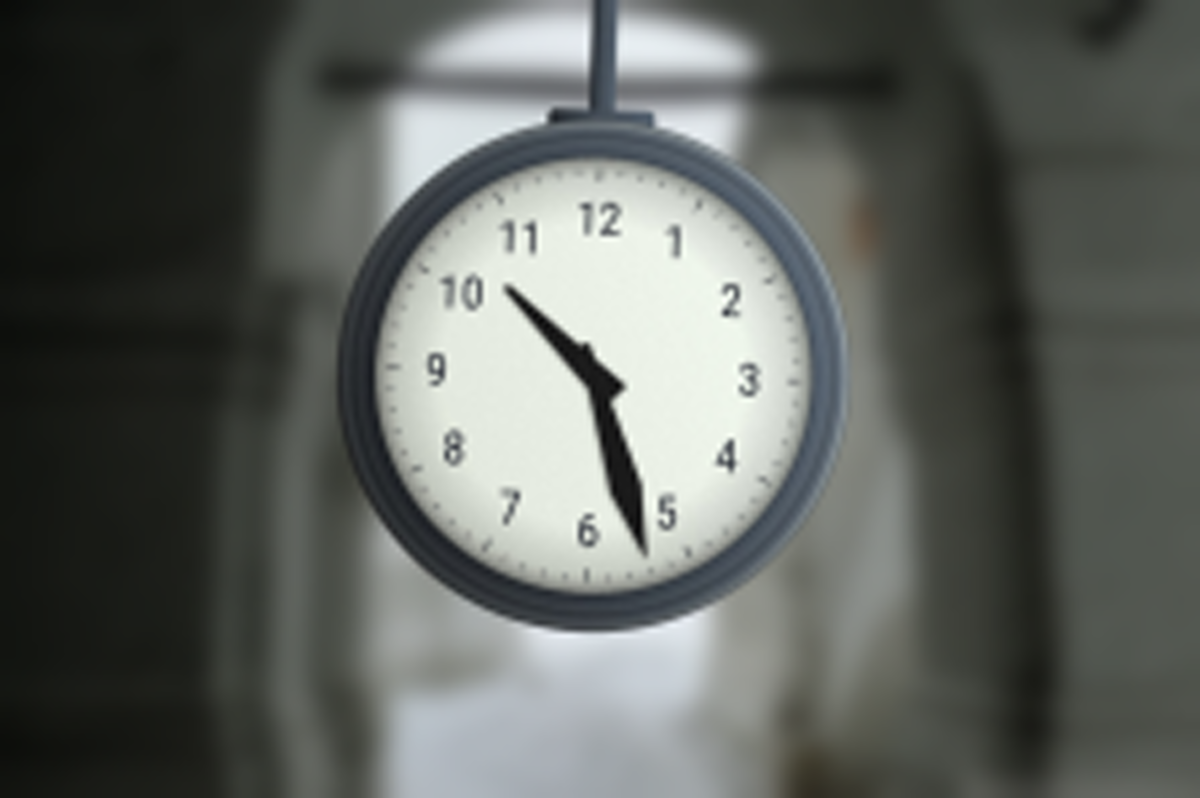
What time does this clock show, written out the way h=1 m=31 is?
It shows h=10 m=27
